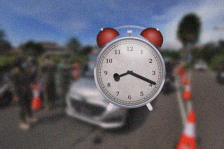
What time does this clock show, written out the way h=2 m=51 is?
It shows h=8 m=19
